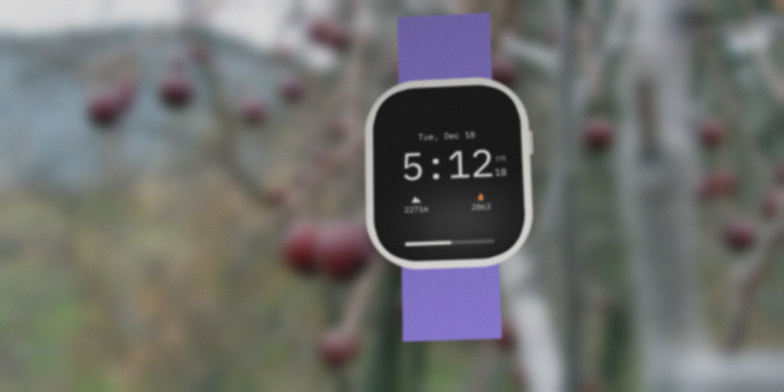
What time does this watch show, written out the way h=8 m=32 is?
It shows h=5 m=12
